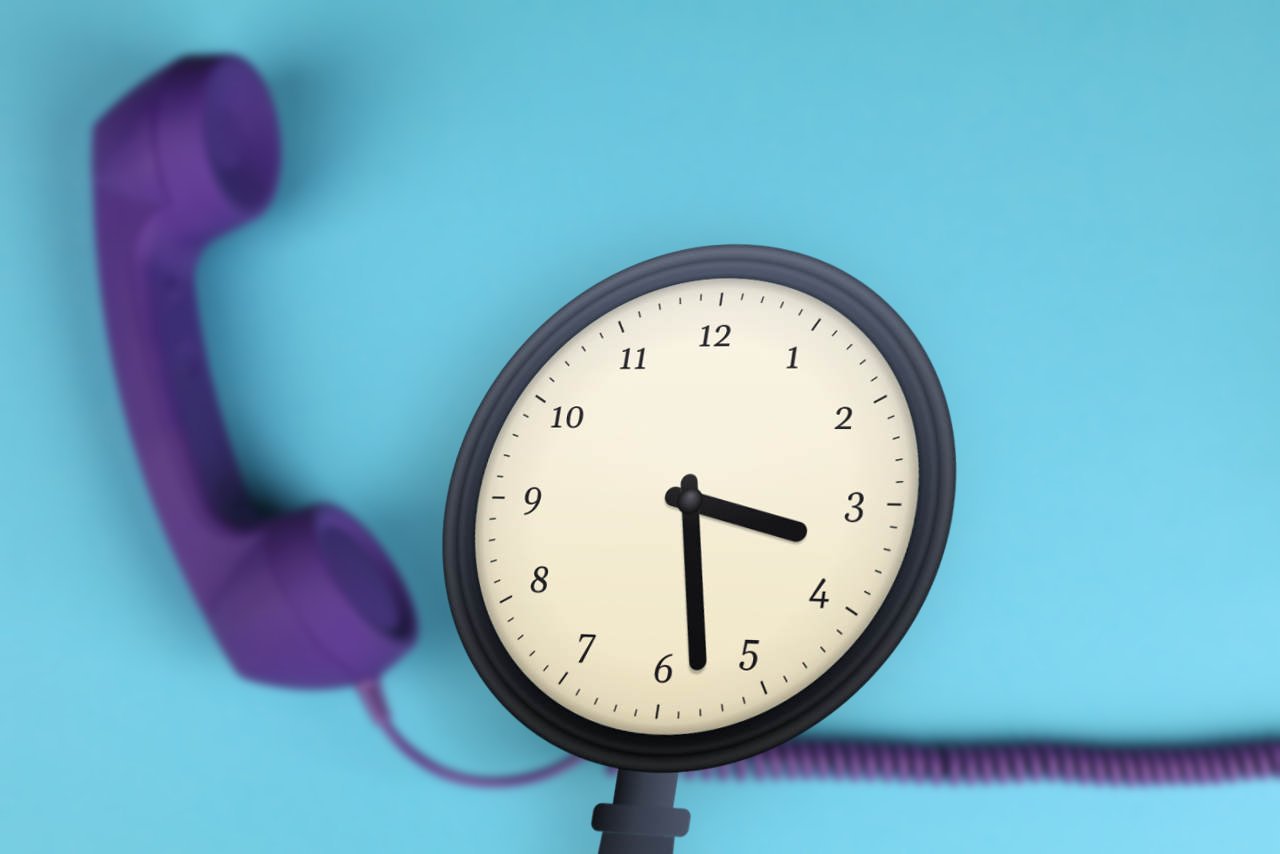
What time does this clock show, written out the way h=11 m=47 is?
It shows h=3 m=28
